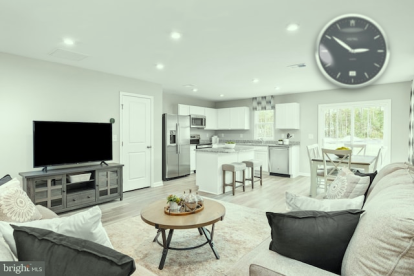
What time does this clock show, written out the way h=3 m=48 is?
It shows h=2 m=51
